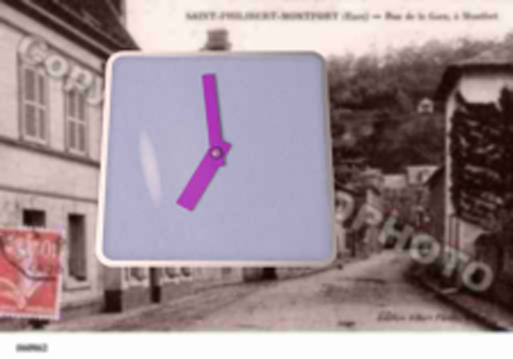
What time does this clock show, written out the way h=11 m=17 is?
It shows h=6 m=59
